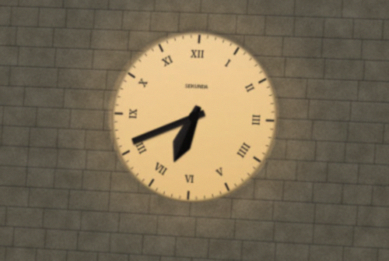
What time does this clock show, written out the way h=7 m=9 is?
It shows h=6 m=41
